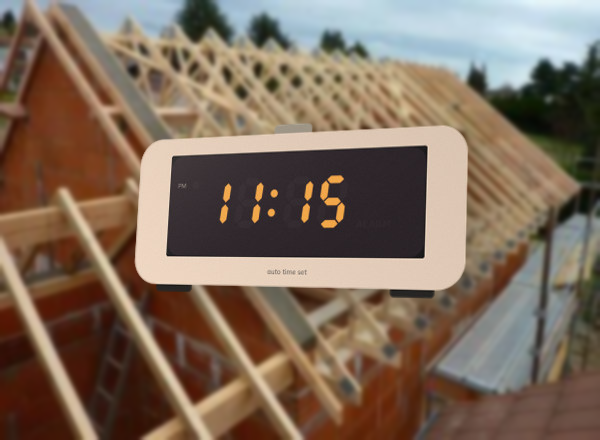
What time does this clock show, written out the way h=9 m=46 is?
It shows h=11 m=15
